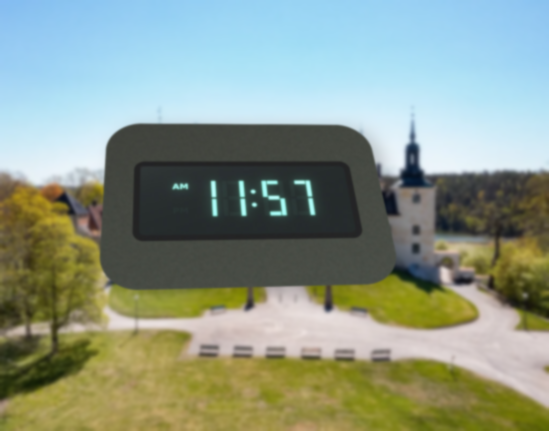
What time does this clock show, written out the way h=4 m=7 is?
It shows h=11 m=57
